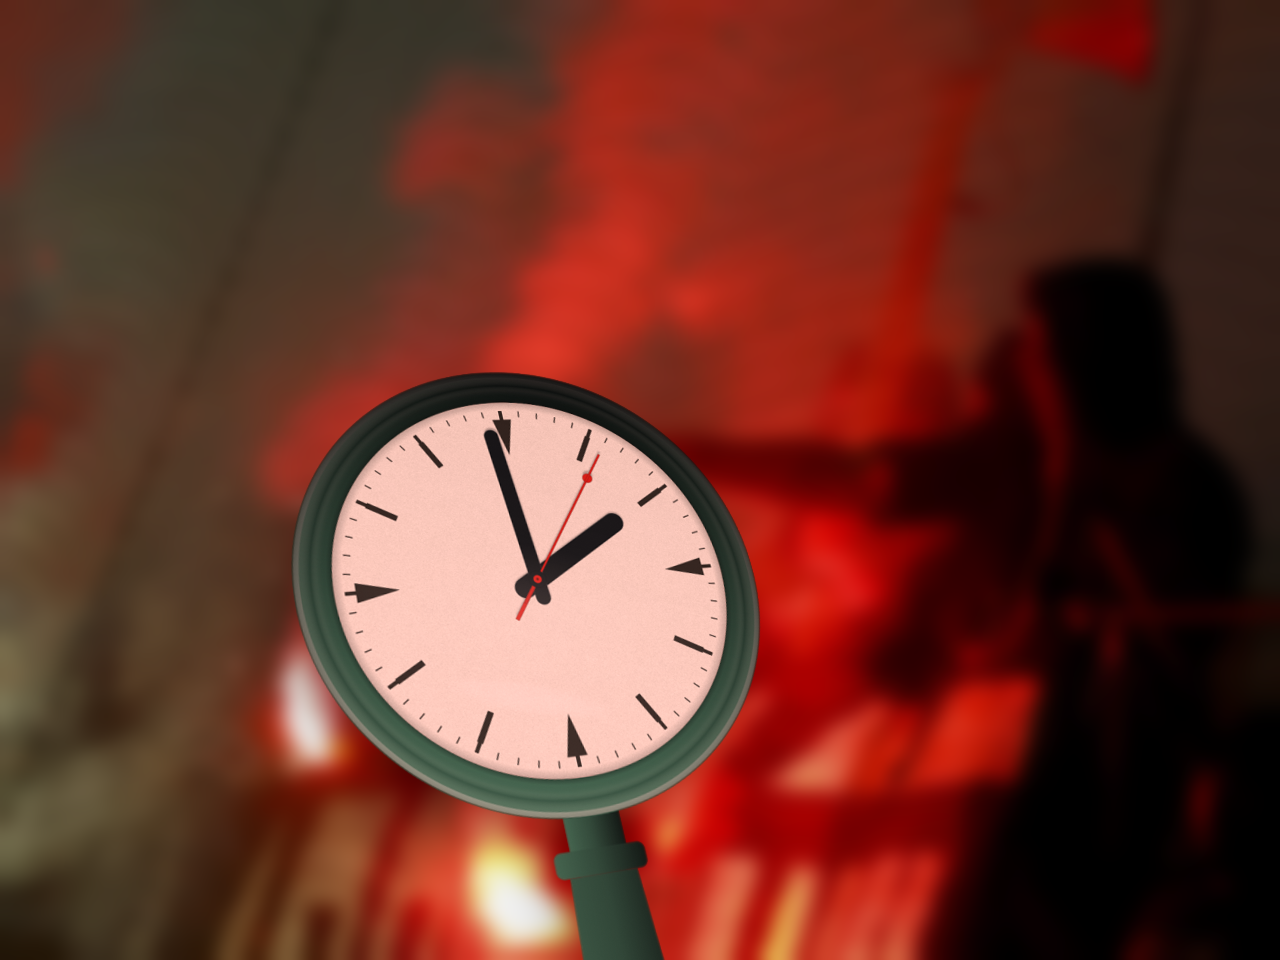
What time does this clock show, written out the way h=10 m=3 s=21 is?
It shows h=1 m=59 s=6
